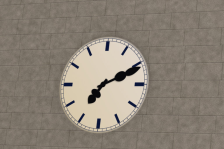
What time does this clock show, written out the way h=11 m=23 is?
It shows h=7 m=11
